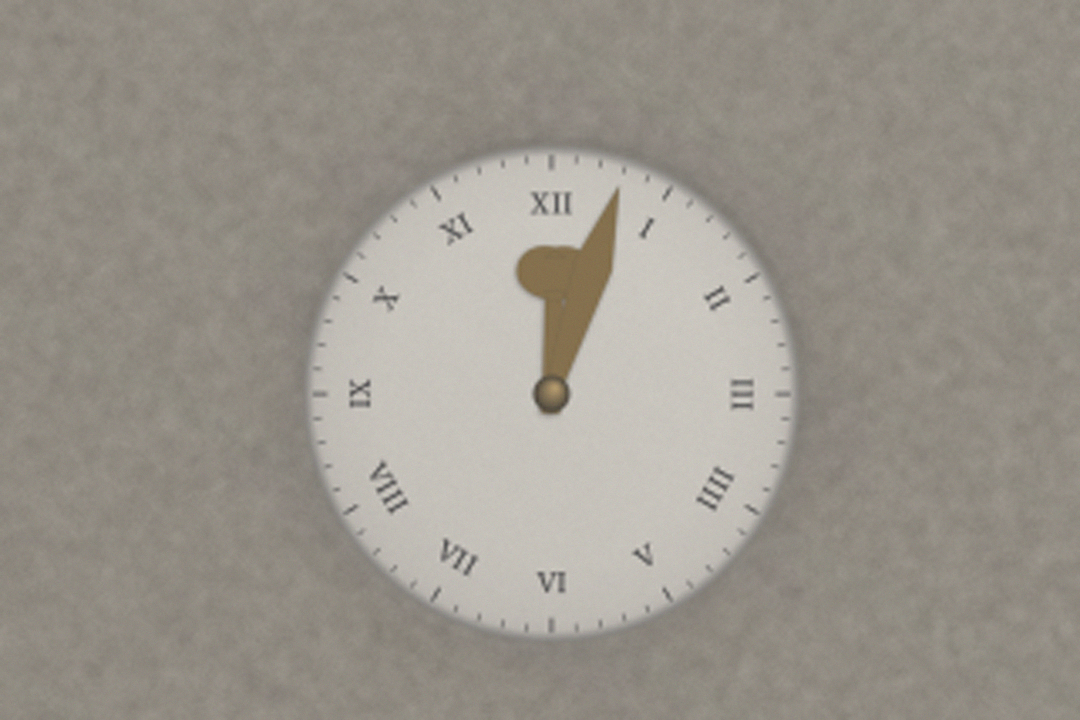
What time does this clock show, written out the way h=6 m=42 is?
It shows h=12 m=3
